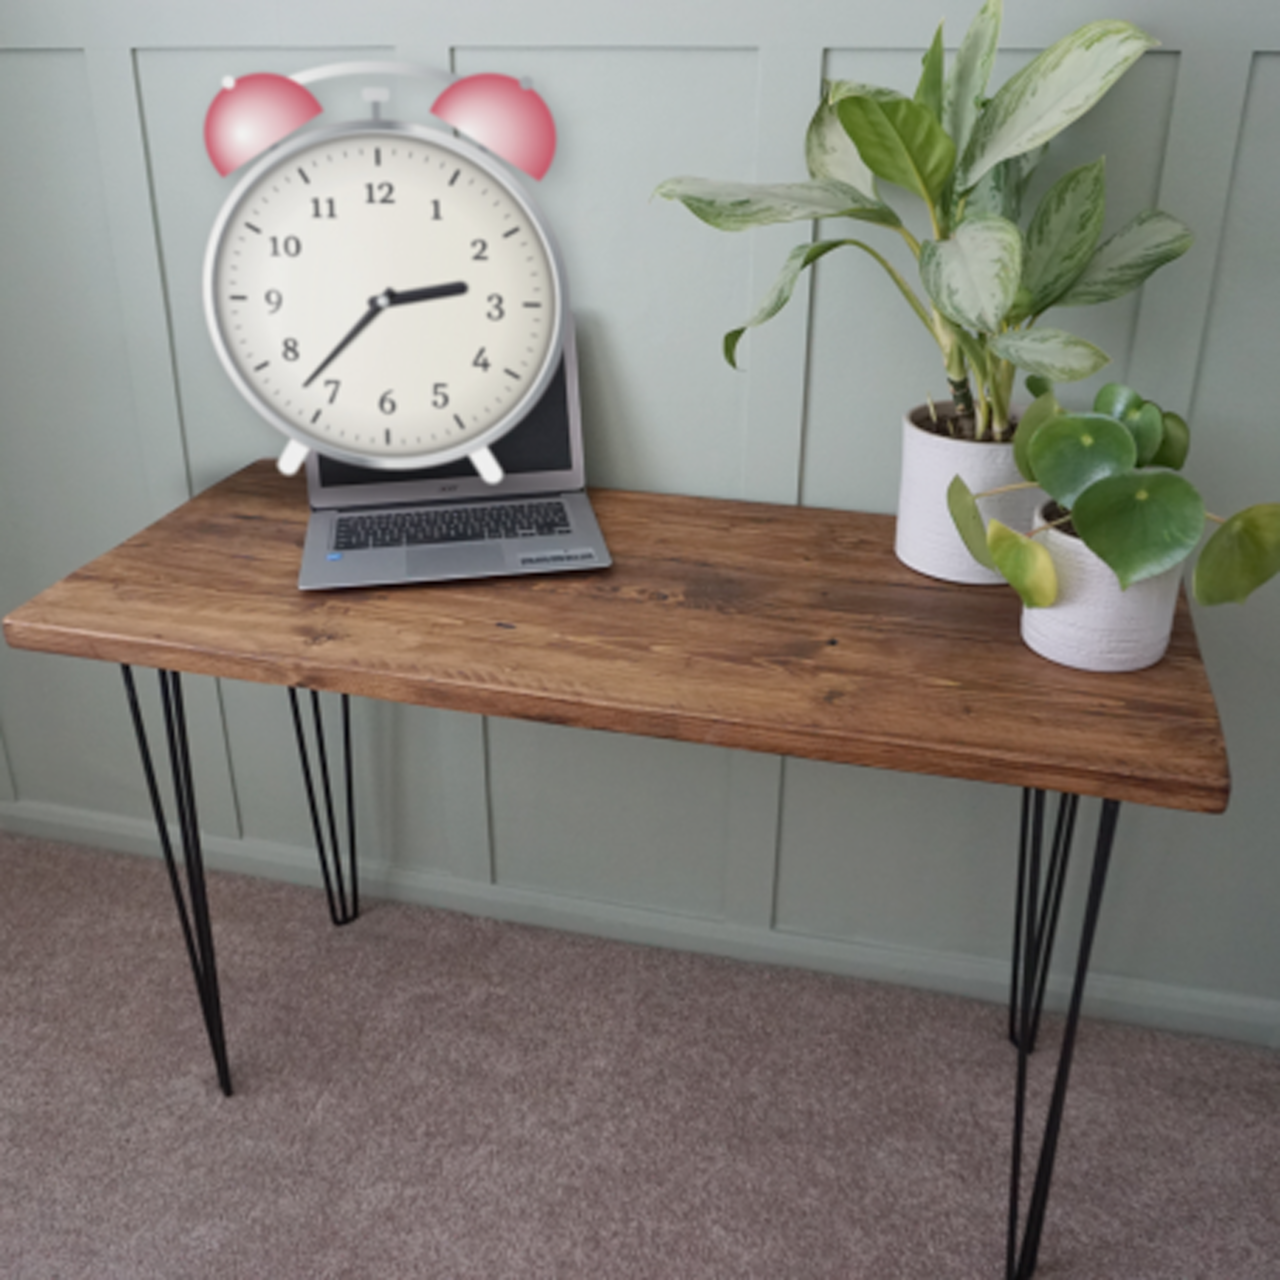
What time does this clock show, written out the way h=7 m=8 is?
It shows h=2 m=37
